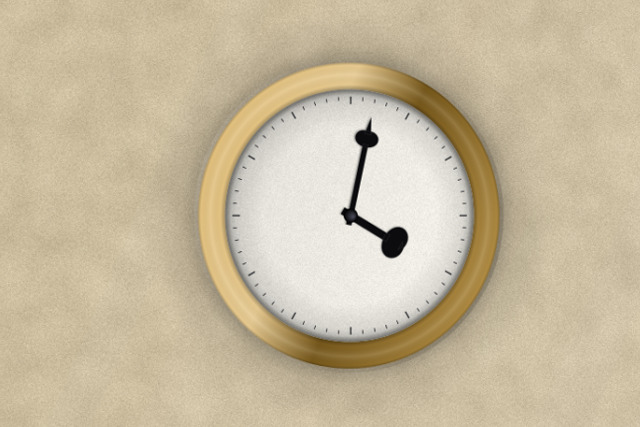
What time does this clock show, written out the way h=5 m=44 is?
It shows h=4 m=2
